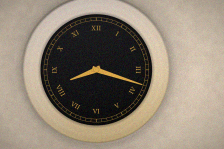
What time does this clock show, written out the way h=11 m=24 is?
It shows h=8 m=18
